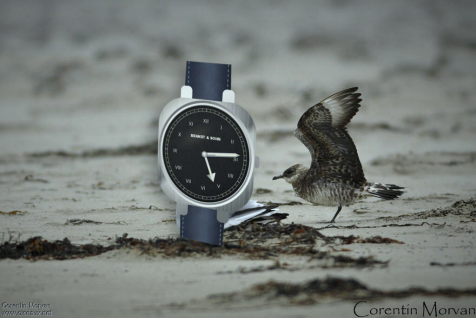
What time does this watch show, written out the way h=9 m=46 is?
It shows h=5 m=14
